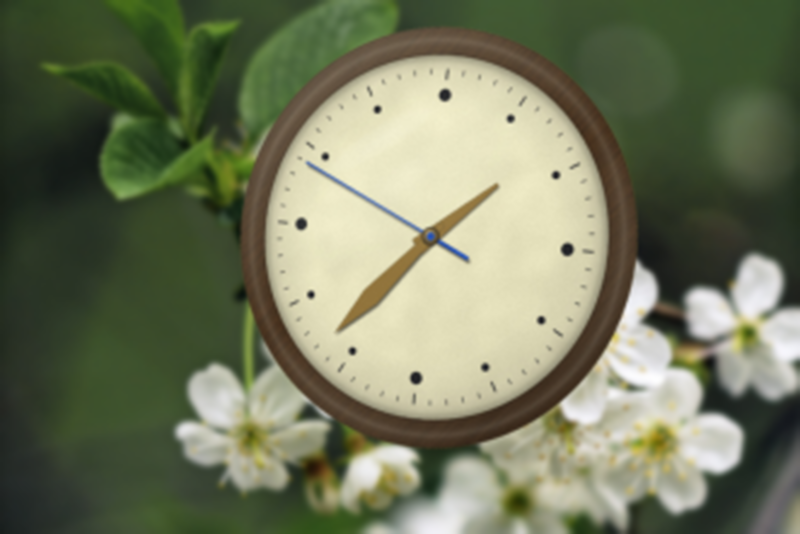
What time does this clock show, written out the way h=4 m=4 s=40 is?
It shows h=1 m=36 s=49
